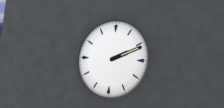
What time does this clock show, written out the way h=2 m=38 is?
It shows h=2 m=11
